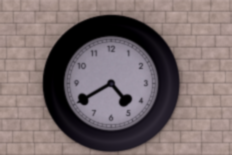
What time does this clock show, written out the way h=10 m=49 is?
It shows h=4 m=40
